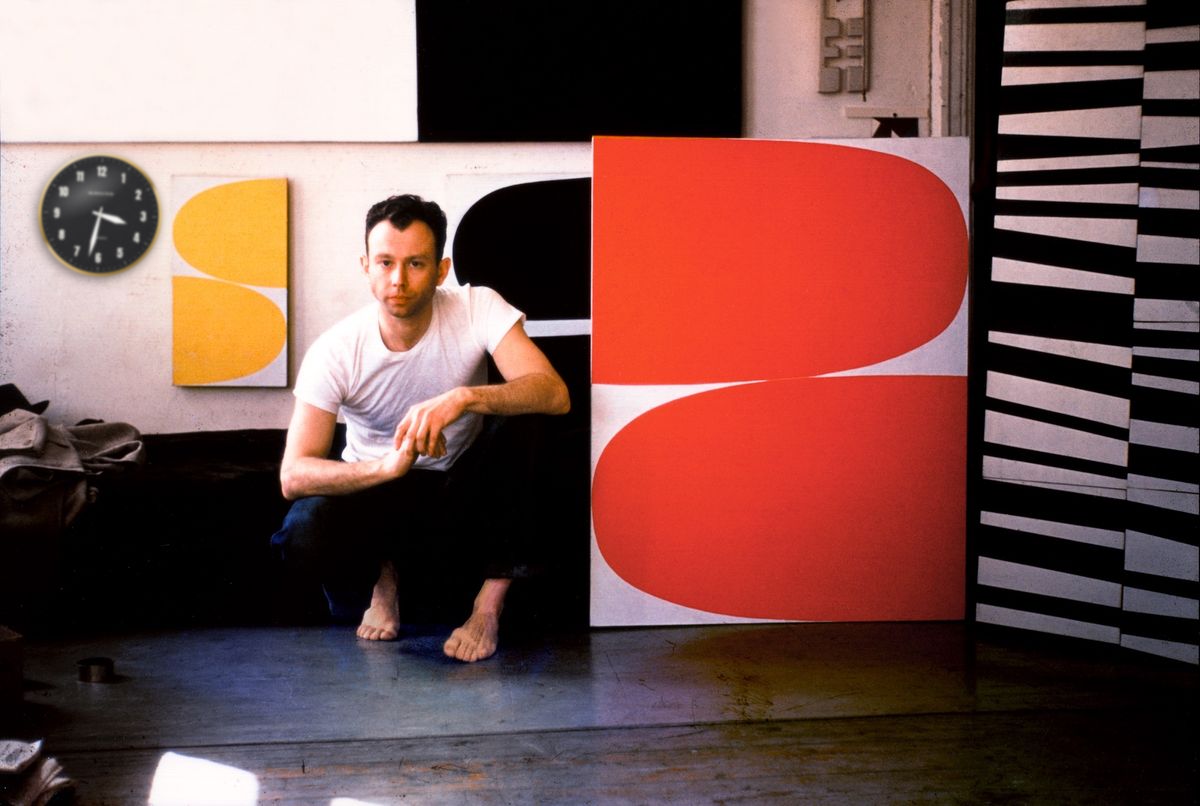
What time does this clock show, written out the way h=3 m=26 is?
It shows h=3 m=32
